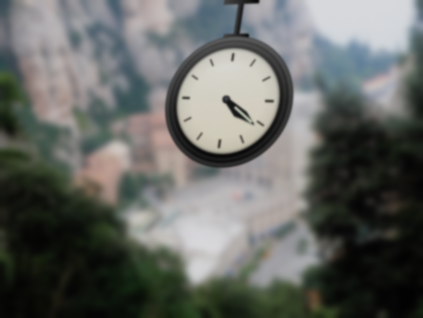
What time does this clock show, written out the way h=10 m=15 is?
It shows h=4 m=21
